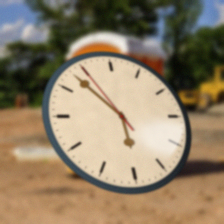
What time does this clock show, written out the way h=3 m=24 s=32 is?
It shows h=5 m=52 s=55
